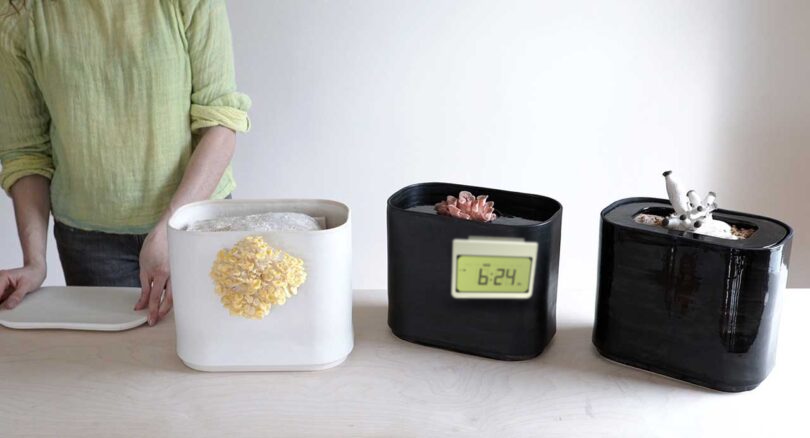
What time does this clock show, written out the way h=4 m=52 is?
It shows h=6 m=24
